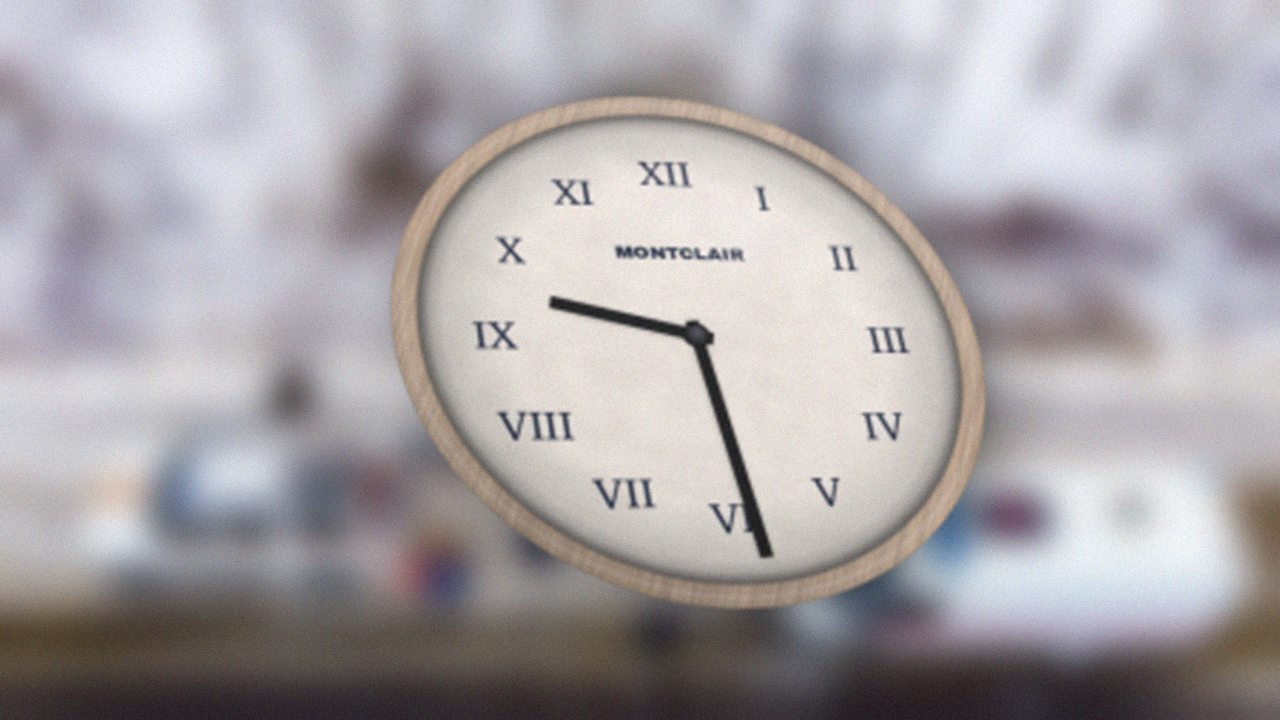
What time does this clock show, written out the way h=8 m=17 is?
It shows h=9 m=29
